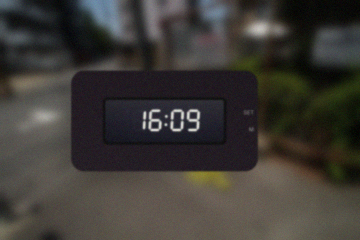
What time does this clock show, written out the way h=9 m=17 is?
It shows h=16 m=9
